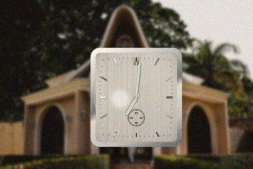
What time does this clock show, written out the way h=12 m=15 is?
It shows h=7 m=1
